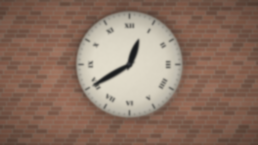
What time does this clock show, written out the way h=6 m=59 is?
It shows h=12 m=40
